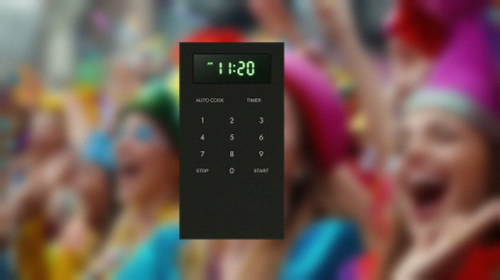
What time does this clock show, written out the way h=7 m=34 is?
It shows h=11 m=20
